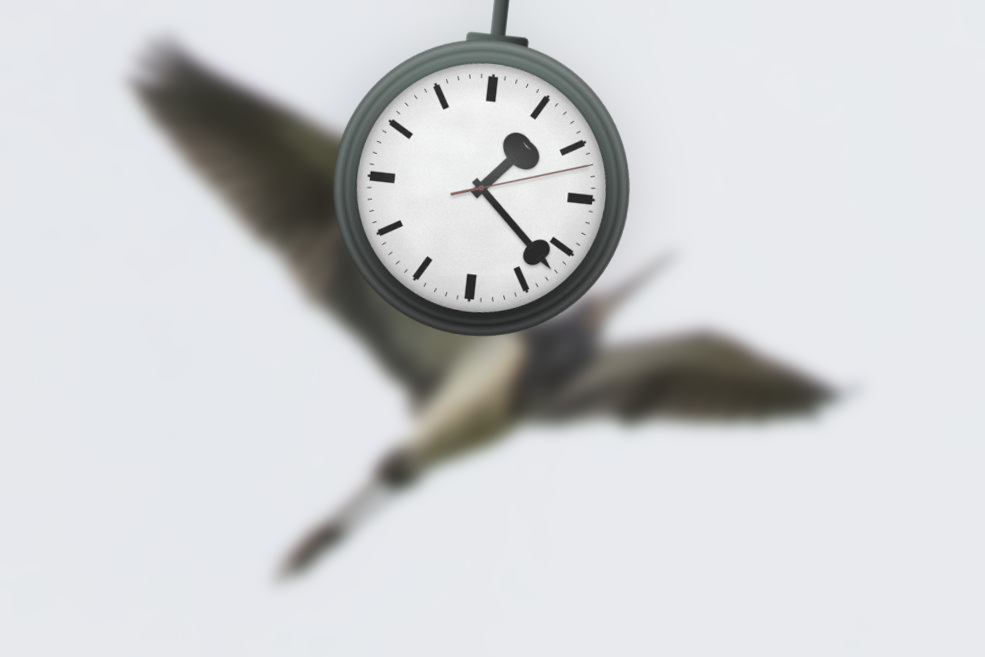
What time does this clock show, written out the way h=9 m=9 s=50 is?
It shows h=1 m=22 s=12
